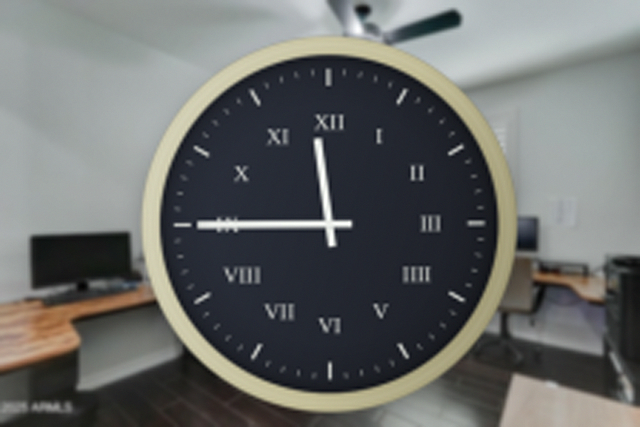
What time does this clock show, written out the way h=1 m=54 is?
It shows h=11 m=45
